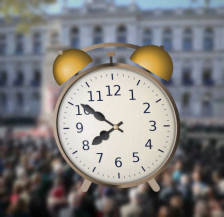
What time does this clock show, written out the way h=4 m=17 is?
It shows h=7 m=51
